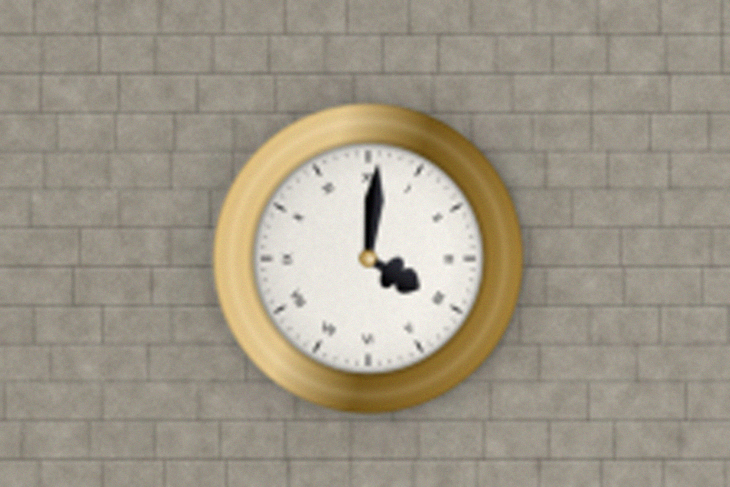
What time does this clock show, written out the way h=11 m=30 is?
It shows h=4 m=1
